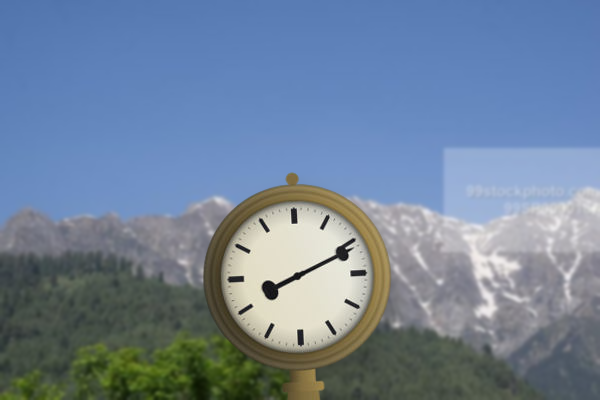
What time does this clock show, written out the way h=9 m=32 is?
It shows h=8 m=11
